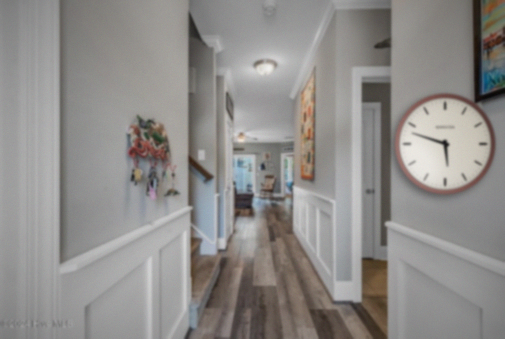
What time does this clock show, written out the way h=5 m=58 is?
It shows h=5 m=48
